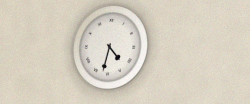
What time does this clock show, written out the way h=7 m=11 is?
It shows h=4 m=32
